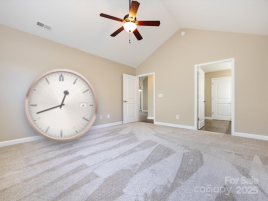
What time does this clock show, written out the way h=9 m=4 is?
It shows h=12 m=42
